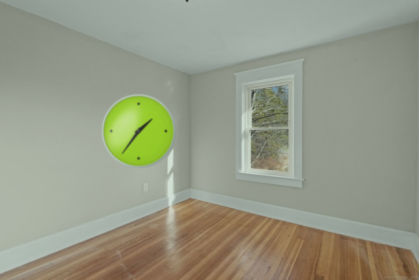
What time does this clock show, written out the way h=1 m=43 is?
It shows h=1 m=36
